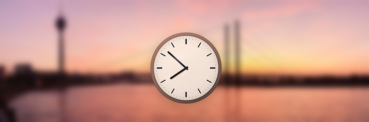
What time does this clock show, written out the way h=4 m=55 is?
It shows h=7 m=52
